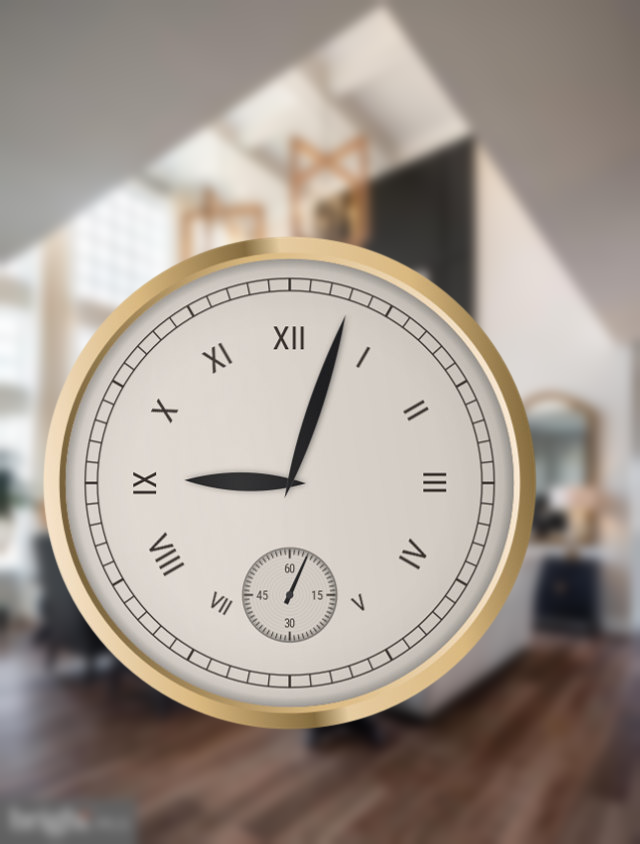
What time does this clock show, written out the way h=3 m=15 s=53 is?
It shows h=9 m=3 s=4
